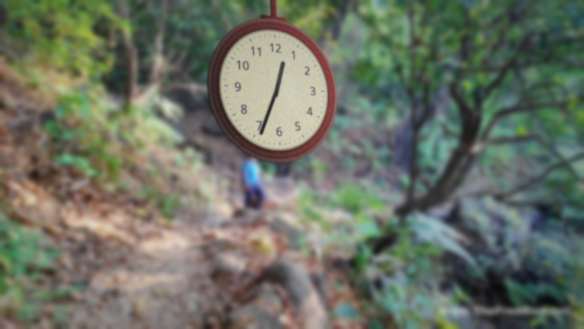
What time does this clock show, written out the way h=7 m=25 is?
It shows h=12 m=34
